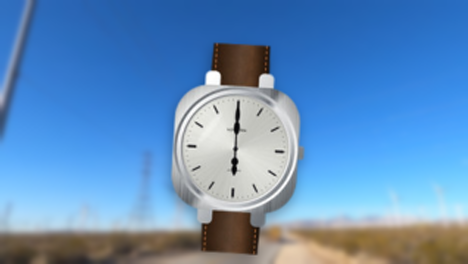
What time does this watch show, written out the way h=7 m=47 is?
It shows h=6 m=0
